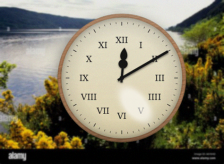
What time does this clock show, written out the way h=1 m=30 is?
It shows h=12 m=10
